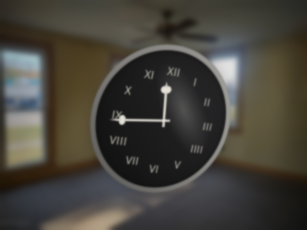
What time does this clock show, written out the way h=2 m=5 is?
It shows h=11 m=44
